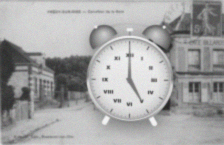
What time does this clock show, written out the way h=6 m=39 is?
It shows h=5 m=0
